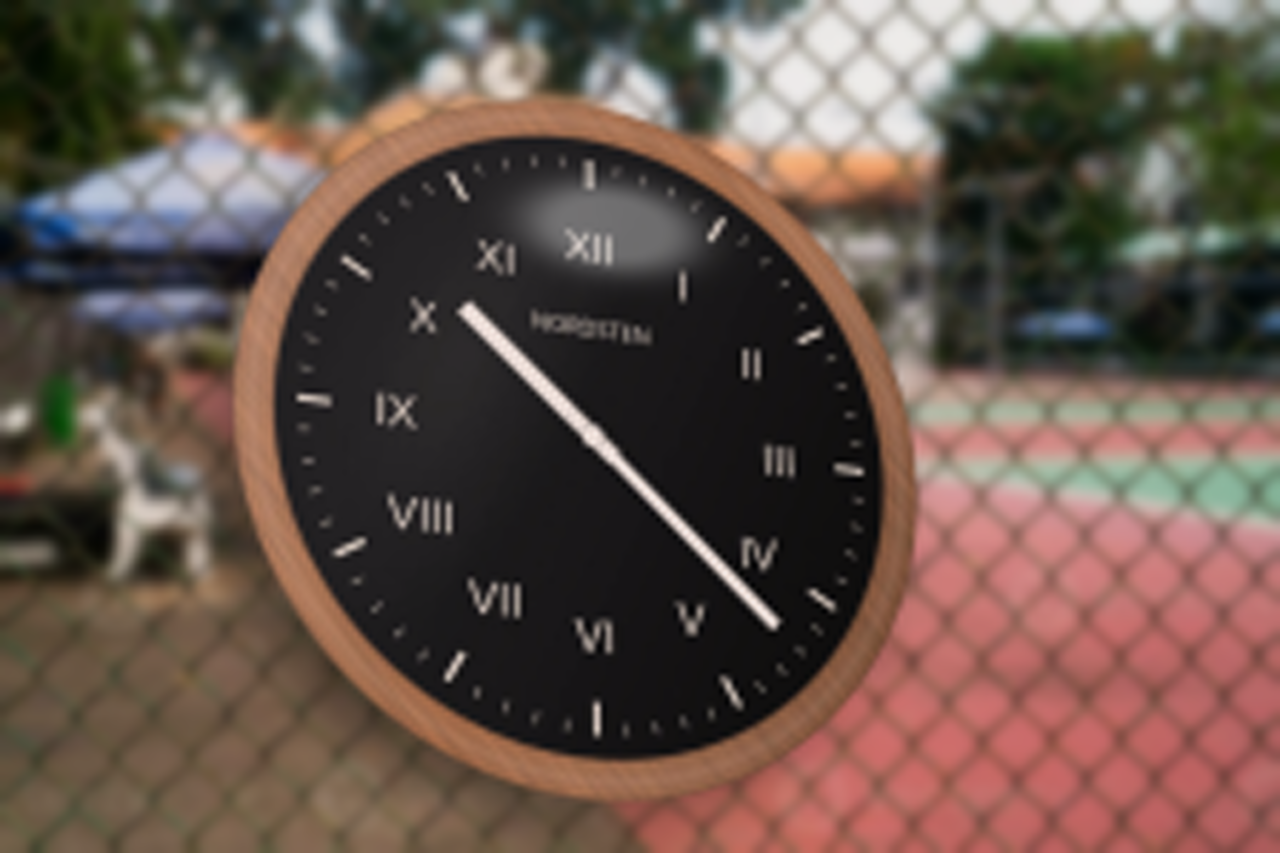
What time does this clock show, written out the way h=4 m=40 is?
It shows h=10 m=22
